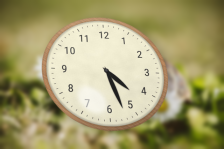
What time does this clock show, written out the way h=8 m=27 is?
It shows h=4 m=27
